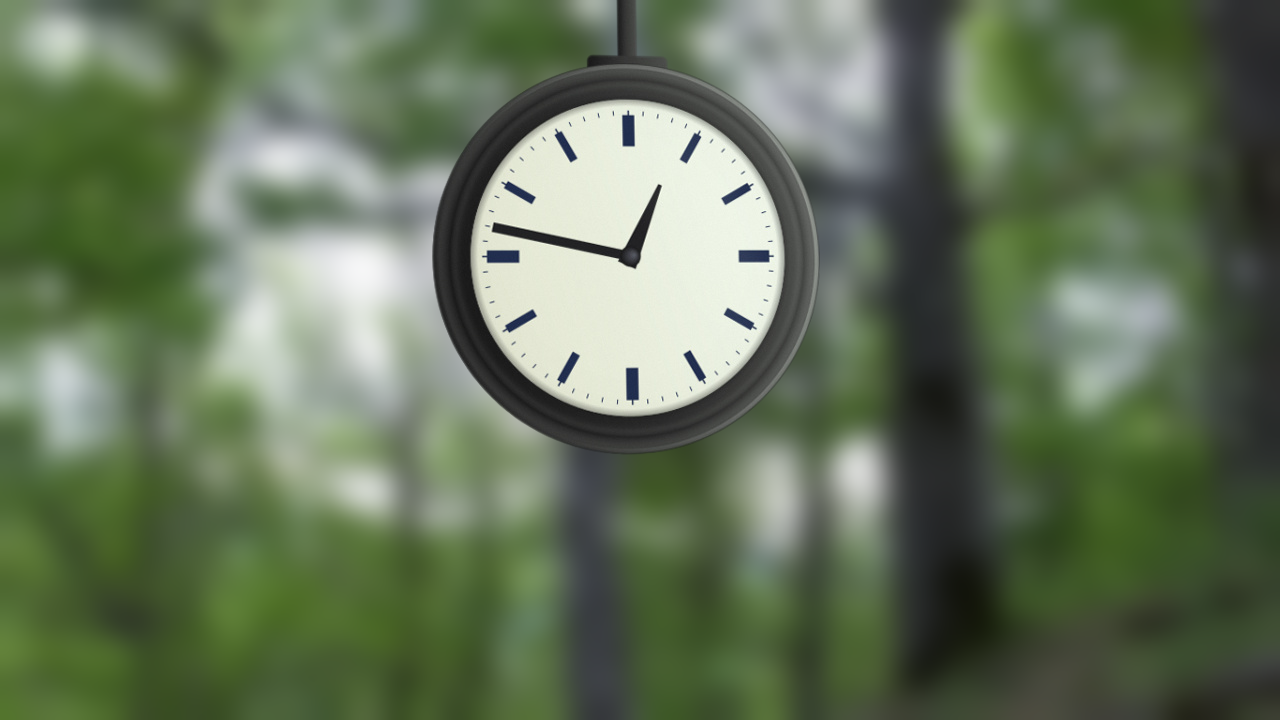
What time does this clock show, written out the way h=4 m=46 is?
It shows h=12 m=47
